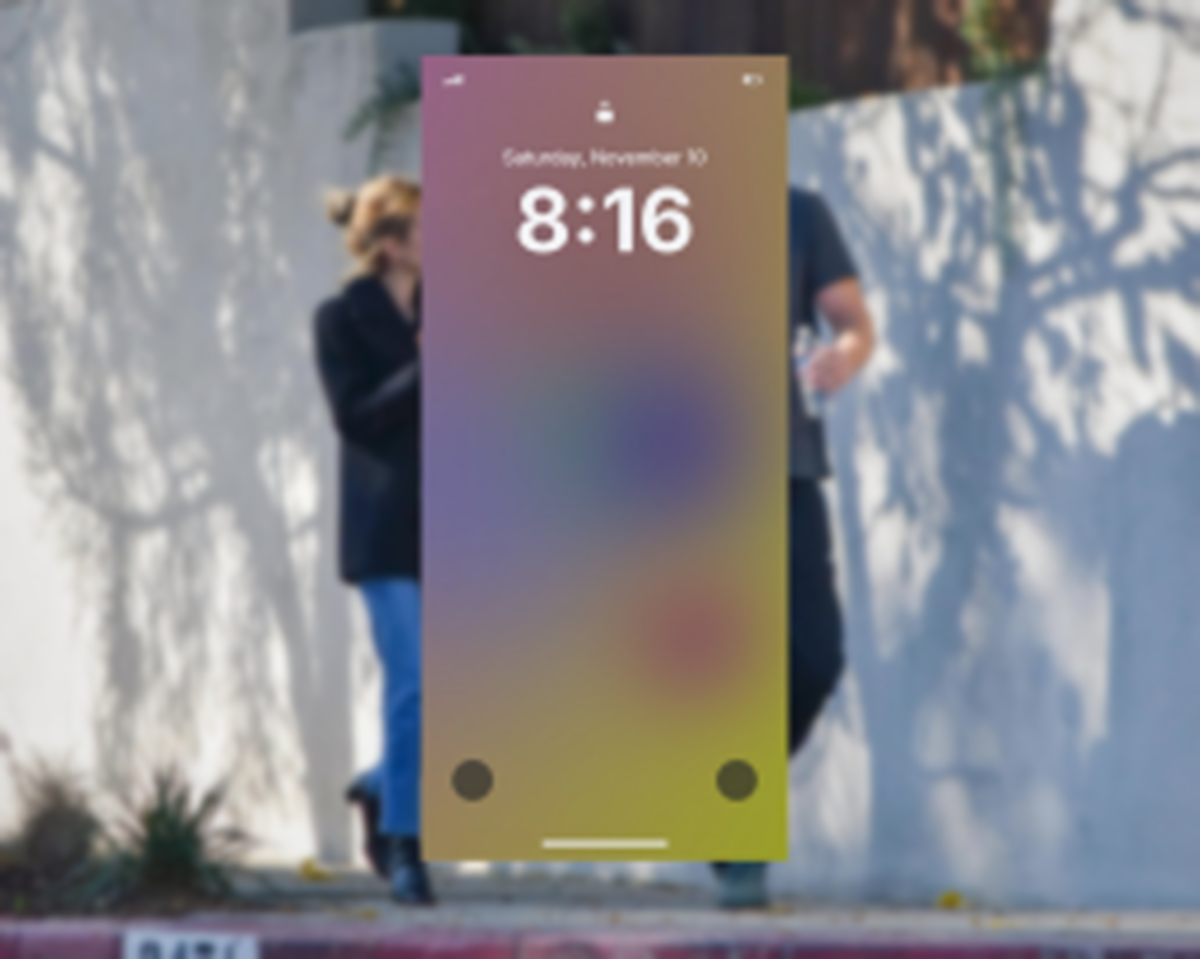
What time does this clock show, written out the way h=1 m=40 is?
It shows h=8 m=16
